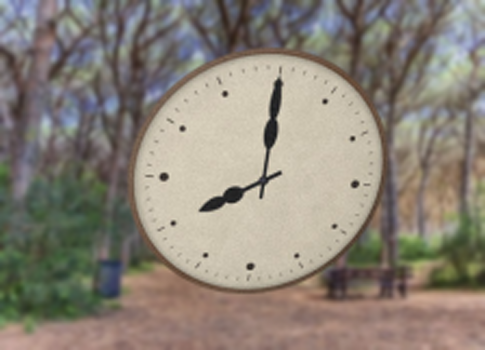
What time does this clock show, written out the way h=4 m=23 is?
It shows h=8 m=0
